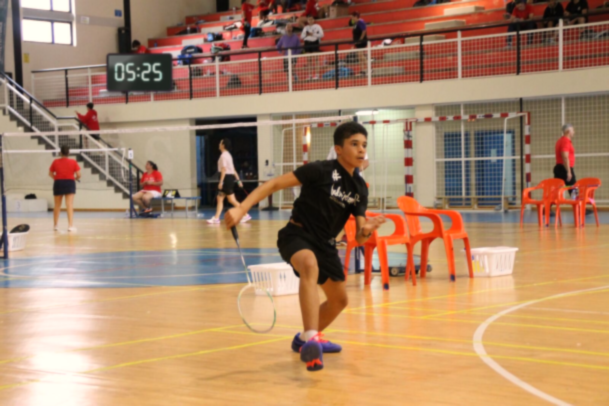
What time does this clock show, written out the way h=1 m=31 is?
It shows h=5 m=25
